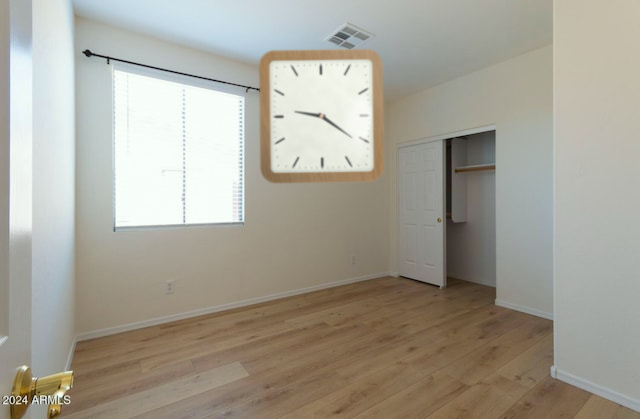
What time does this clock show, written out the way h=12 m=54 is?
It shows h=9 m=21
